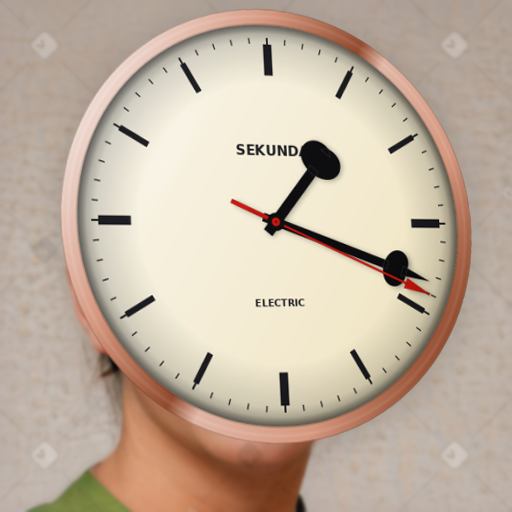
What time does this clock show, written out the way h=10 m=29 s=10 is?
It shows h=1 m=18 s=19
